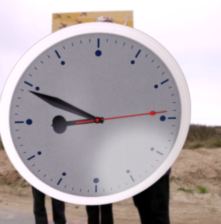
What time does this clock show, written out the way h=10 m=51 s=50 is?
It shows h=8 m=49 s=14
